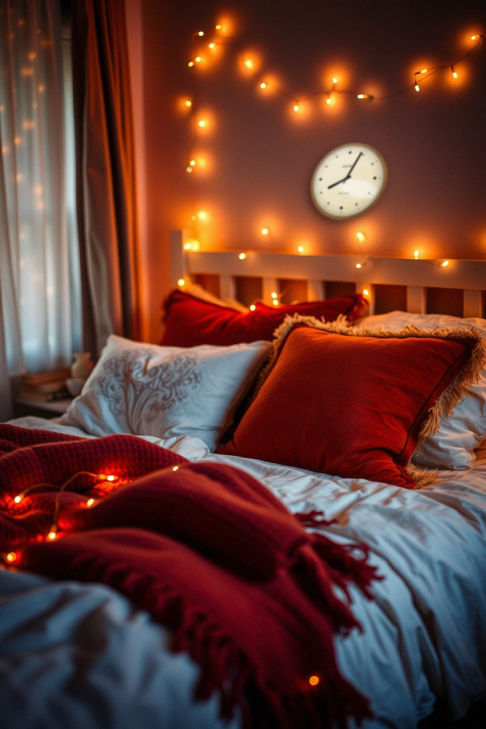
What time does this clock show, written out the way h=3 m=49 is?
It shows h=8 m=4
